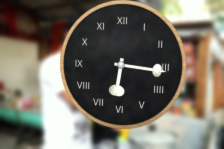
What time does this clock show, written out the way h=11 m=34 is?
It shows h=6 m=16
